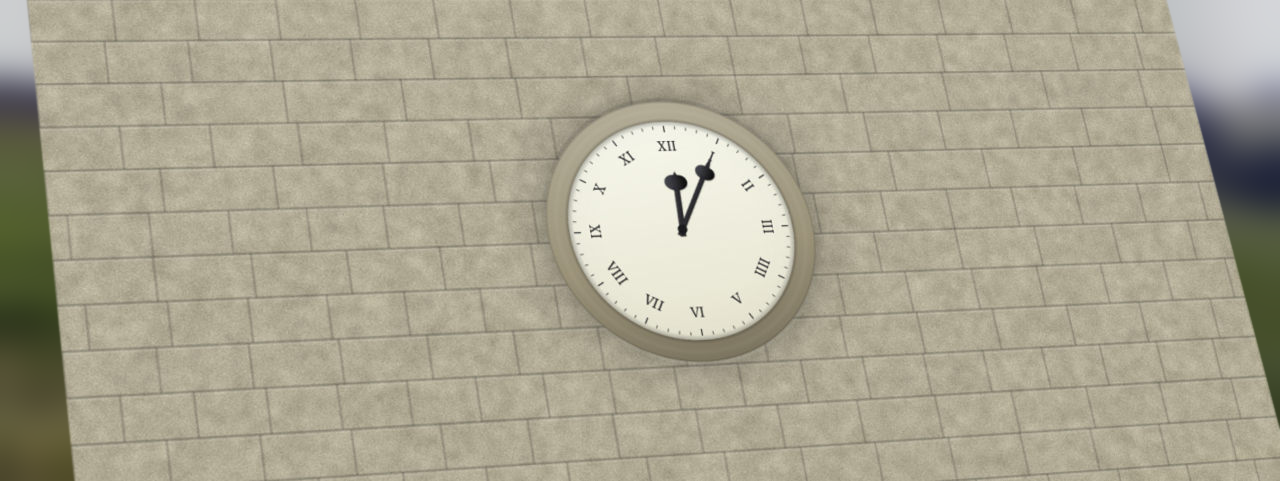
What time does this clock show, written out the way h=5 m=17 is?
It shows h=12 m=5
